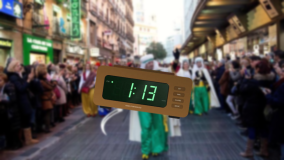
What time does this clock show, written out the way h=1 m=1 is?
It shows h=1 m=13
